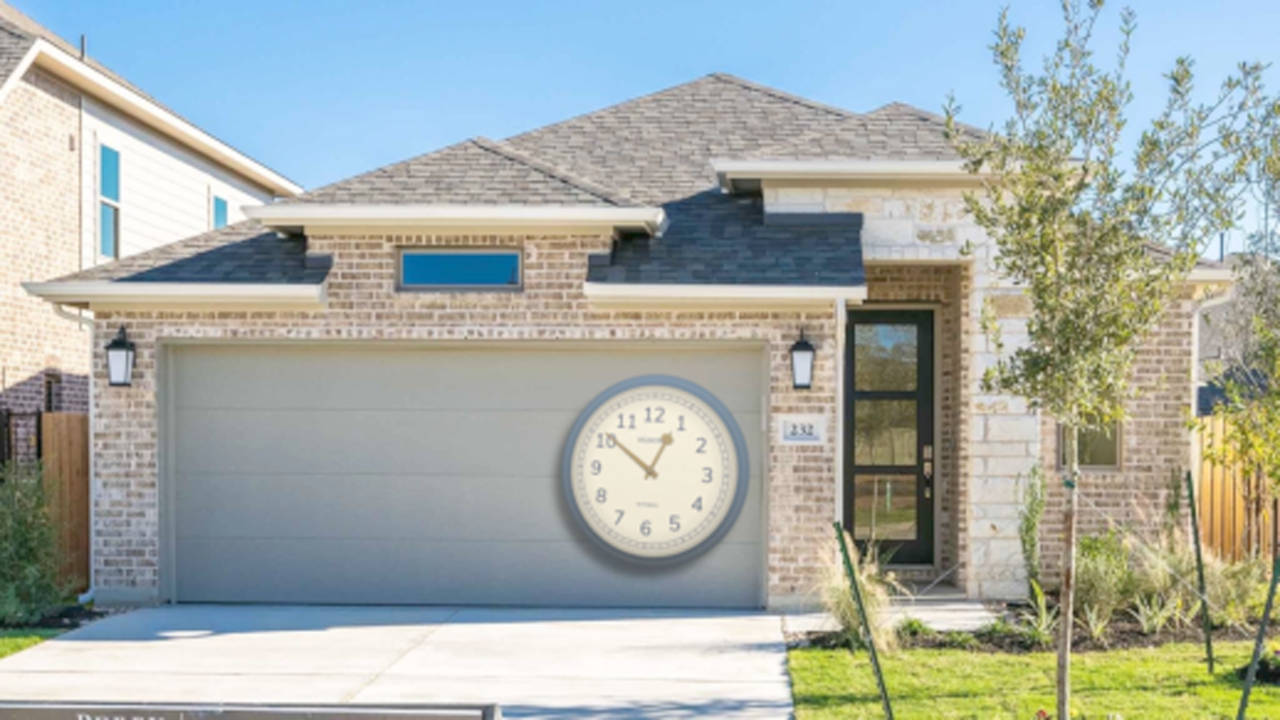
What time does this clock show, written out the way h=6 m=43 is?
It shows h=12 m=51
